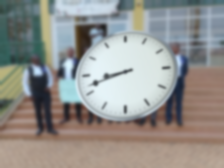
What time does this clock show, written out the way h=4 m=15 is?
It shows h=8 m=42
